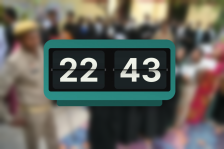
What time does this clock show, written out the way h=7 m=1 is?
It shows h=22 m=43
